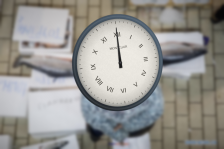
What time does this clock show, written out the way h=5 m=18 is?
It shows h=12 m=0
